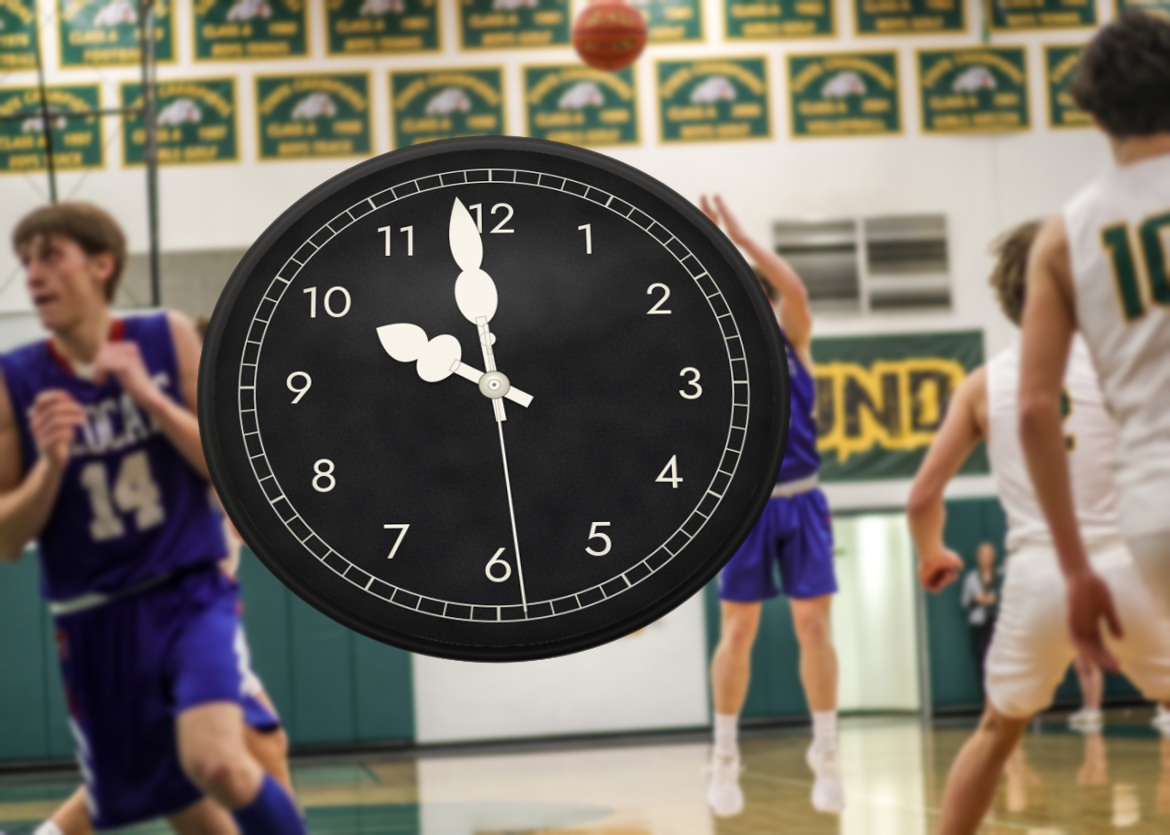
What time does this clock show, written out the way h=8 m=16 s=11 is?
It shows h=9 m=58 s=29
